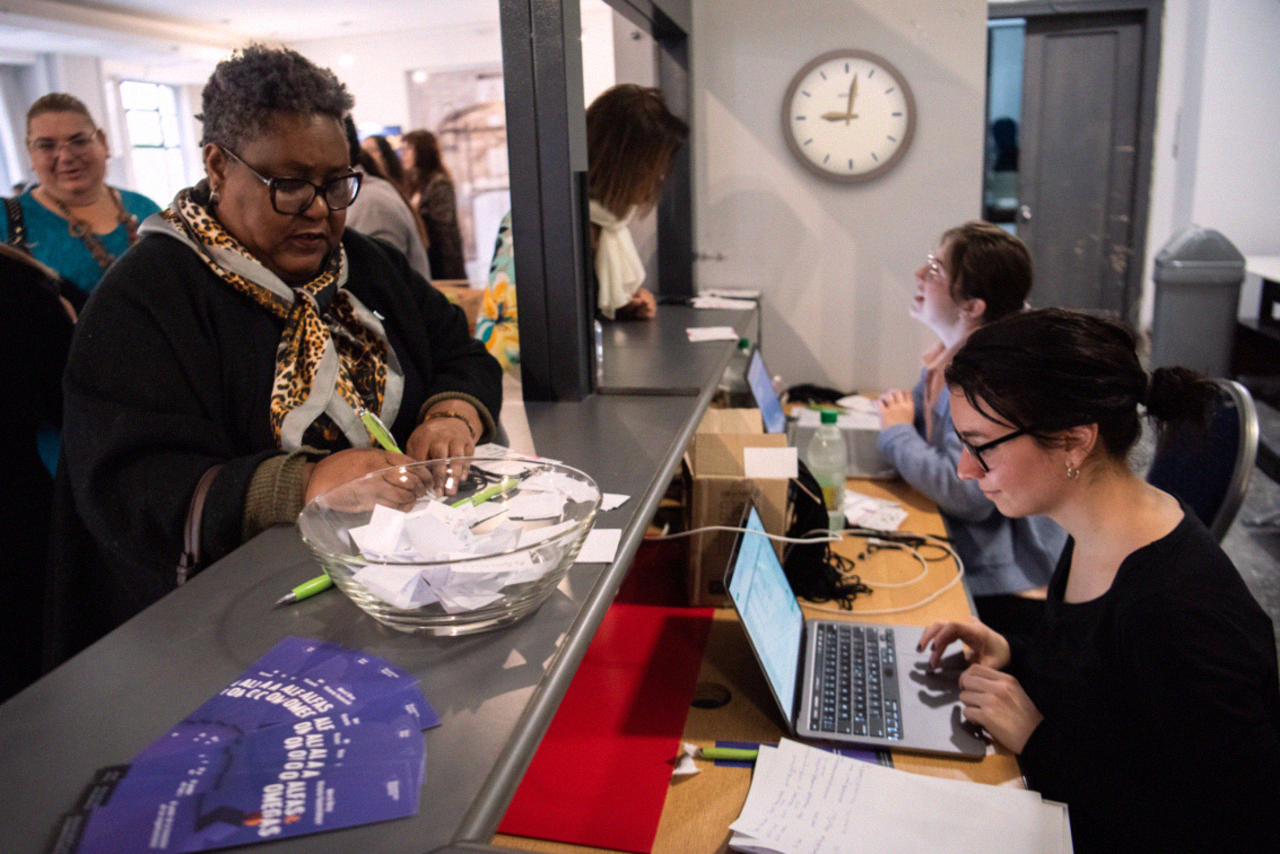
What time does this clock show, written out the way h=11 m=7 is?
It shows h=9 m=2
